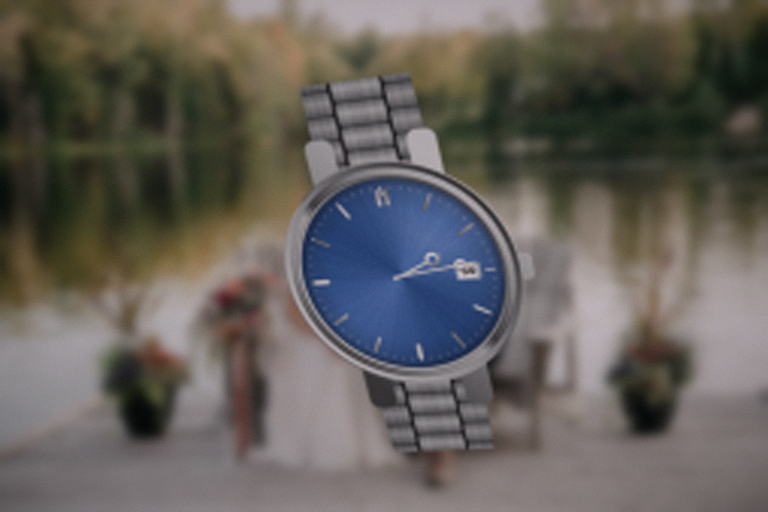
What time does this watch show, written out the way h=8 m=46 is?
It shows h=2 m=14
